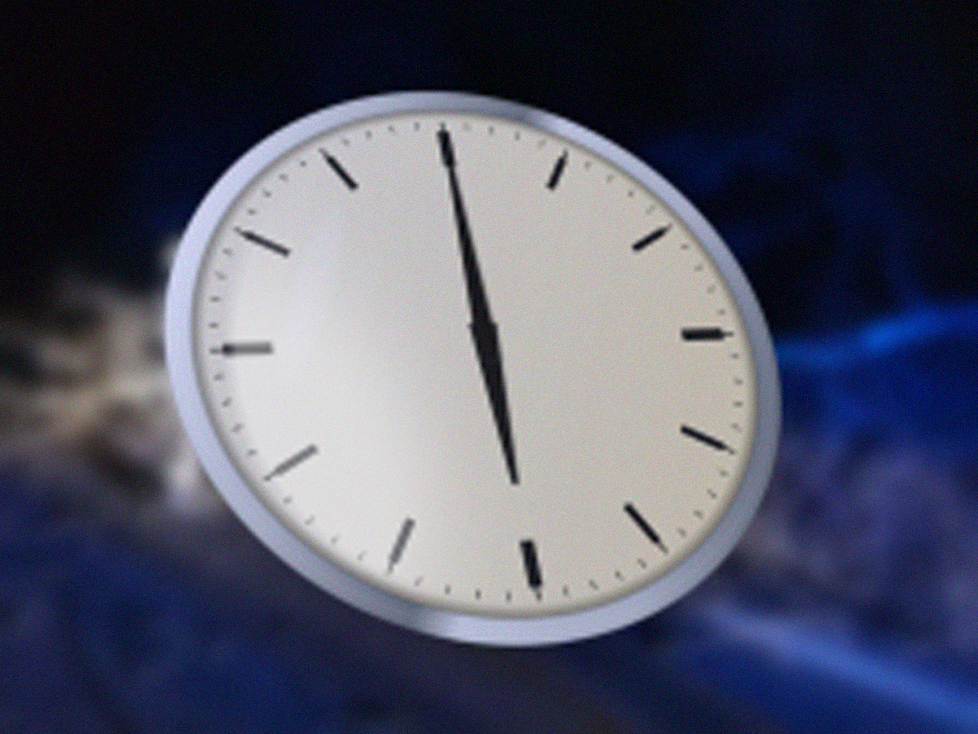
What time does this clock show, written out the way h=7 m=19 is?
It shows h=6 m=0
